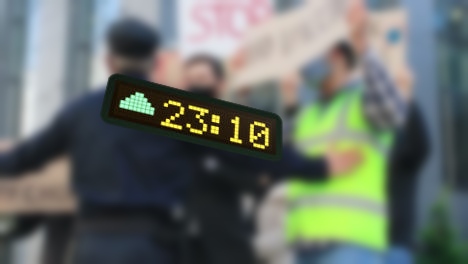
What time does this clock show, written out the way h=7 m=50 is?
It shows h=23 m=10
